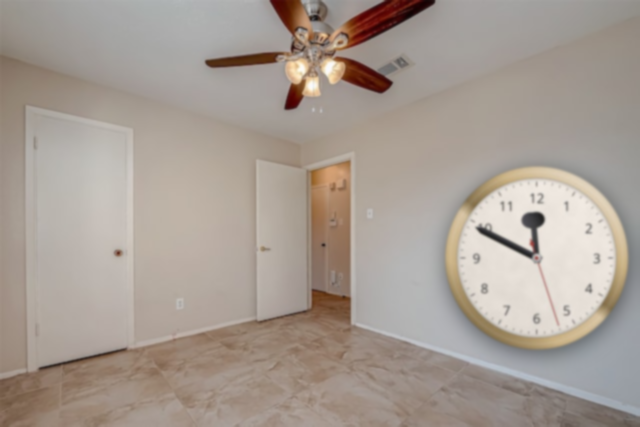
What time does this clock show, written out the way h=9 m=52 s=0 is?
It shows h=11 m=49 s=27
